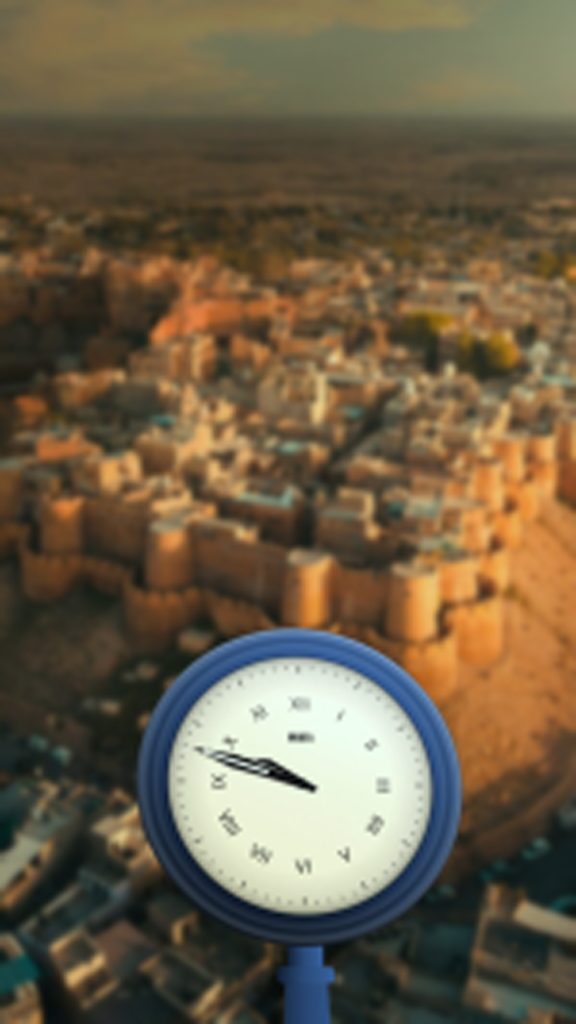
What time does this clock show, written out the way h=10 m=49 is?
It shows h=9 m=48
